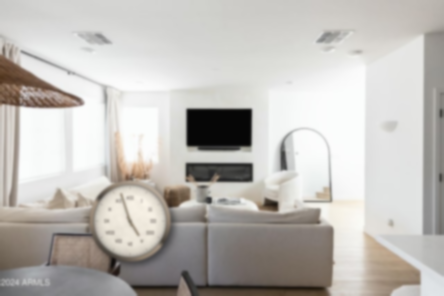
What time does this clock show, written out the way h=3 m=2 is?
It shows h=4 m=57
